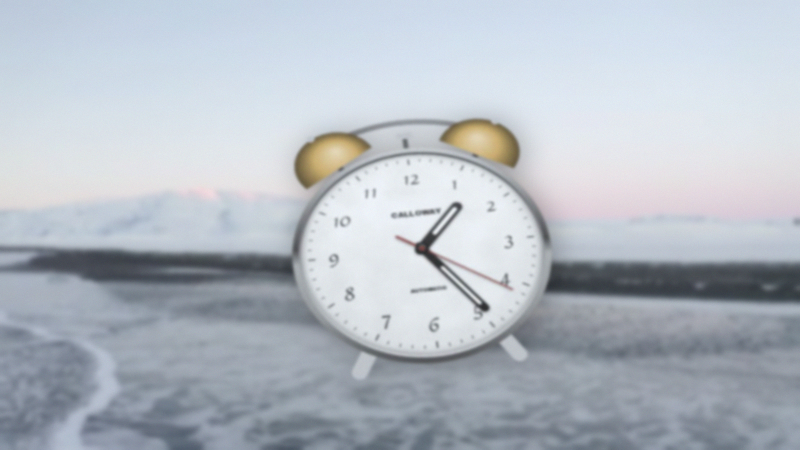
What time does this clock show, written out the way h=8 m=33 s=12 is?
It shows h=1 m=24 s=21
